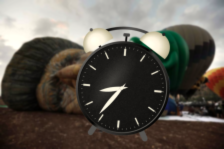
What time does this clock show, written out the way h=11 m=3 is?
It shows h=8 m=36
